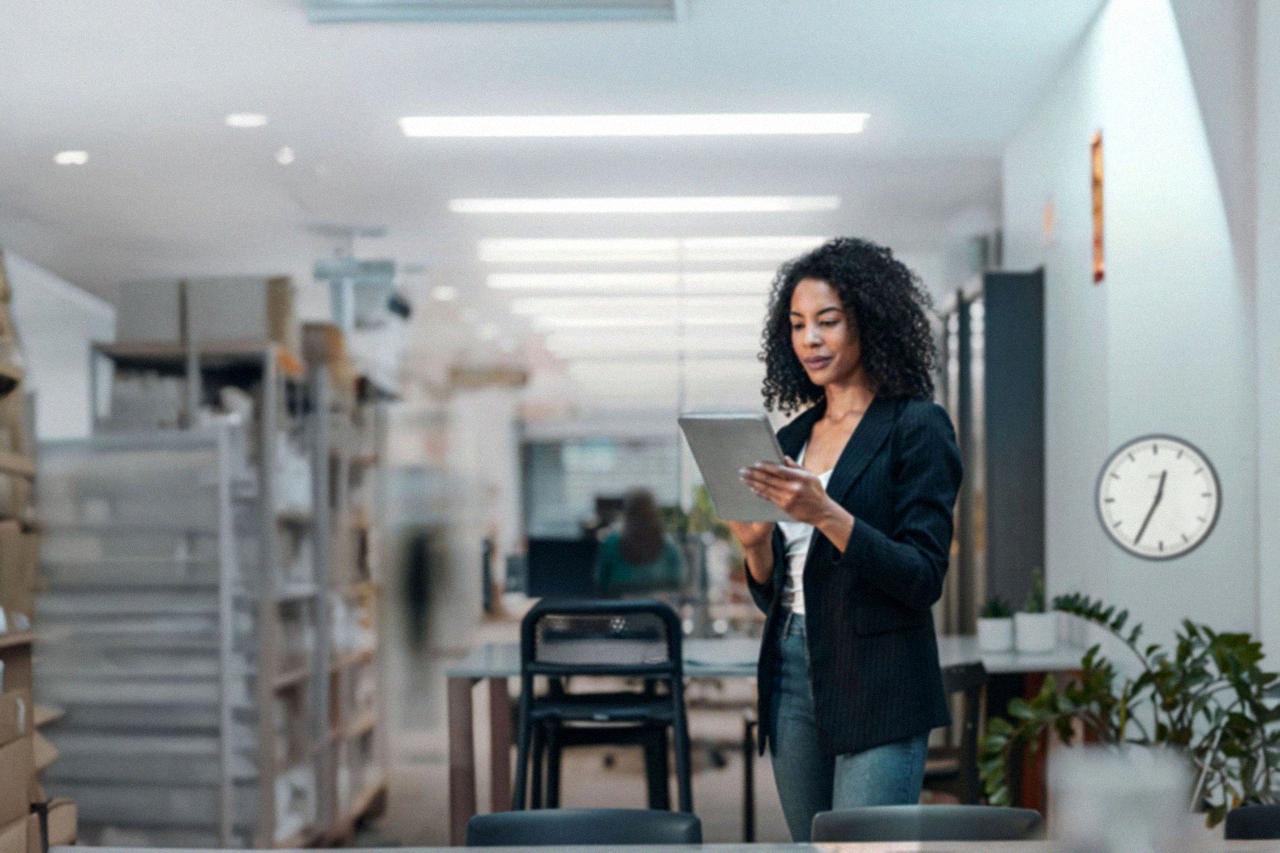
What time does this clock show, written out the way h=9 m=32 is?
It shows h=12 m=35
